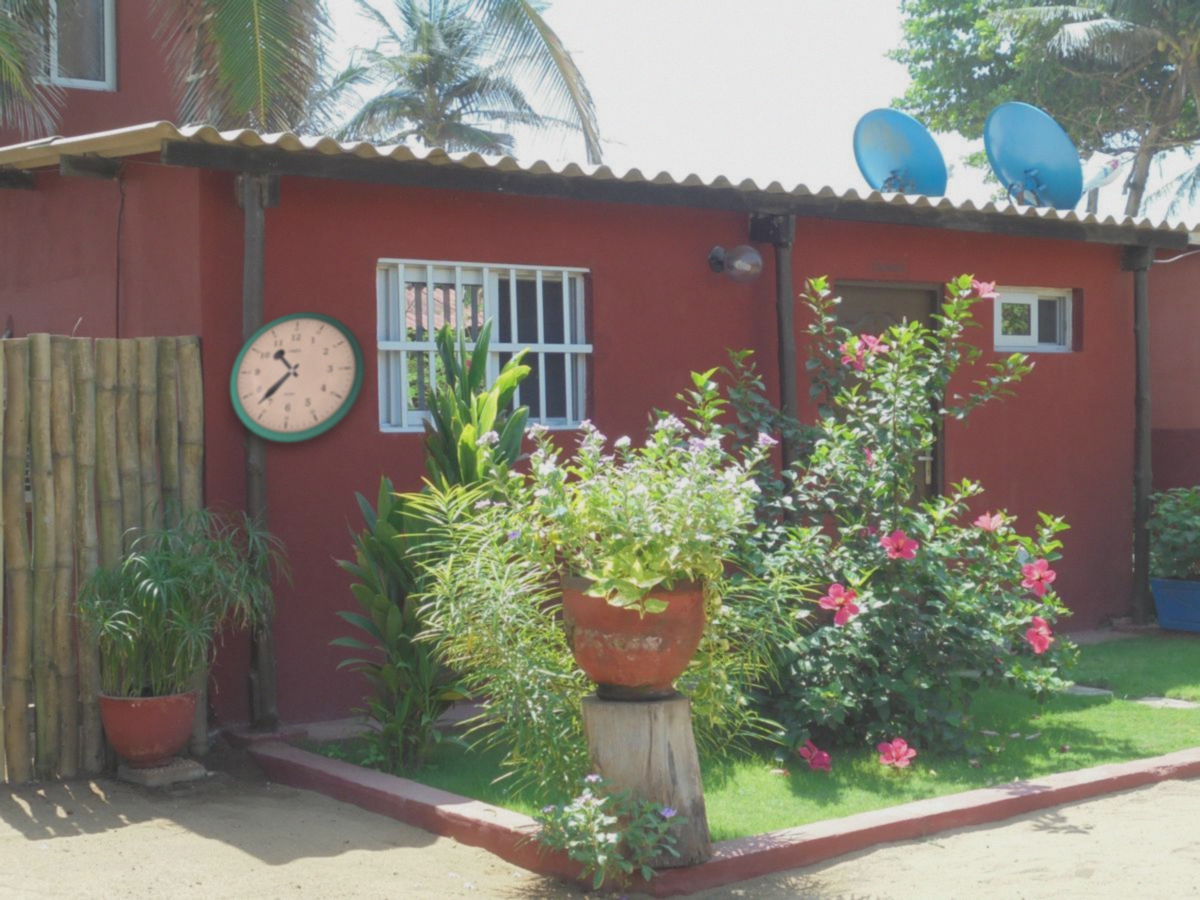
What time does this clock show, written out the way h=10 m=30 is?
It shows h=10 m=37
